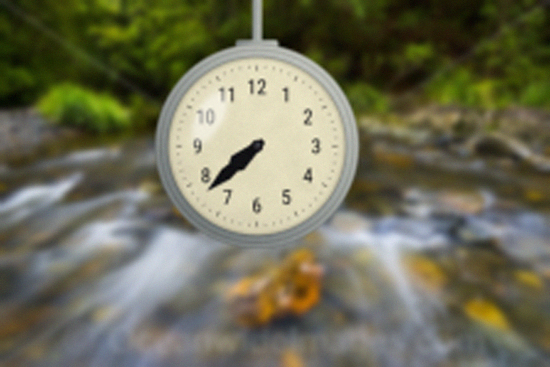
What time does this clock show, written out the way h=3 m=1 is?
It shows h=7 m=38
